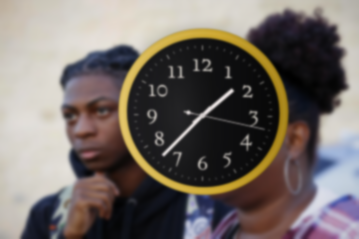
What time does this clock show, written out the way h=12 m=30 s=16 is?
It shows h=1 m=37 s=17
